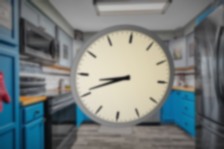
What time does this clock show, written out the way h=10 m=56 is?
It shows h=8 m=41
